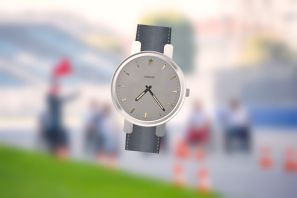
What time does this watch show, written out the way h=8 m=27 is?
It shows h=7 m=23
